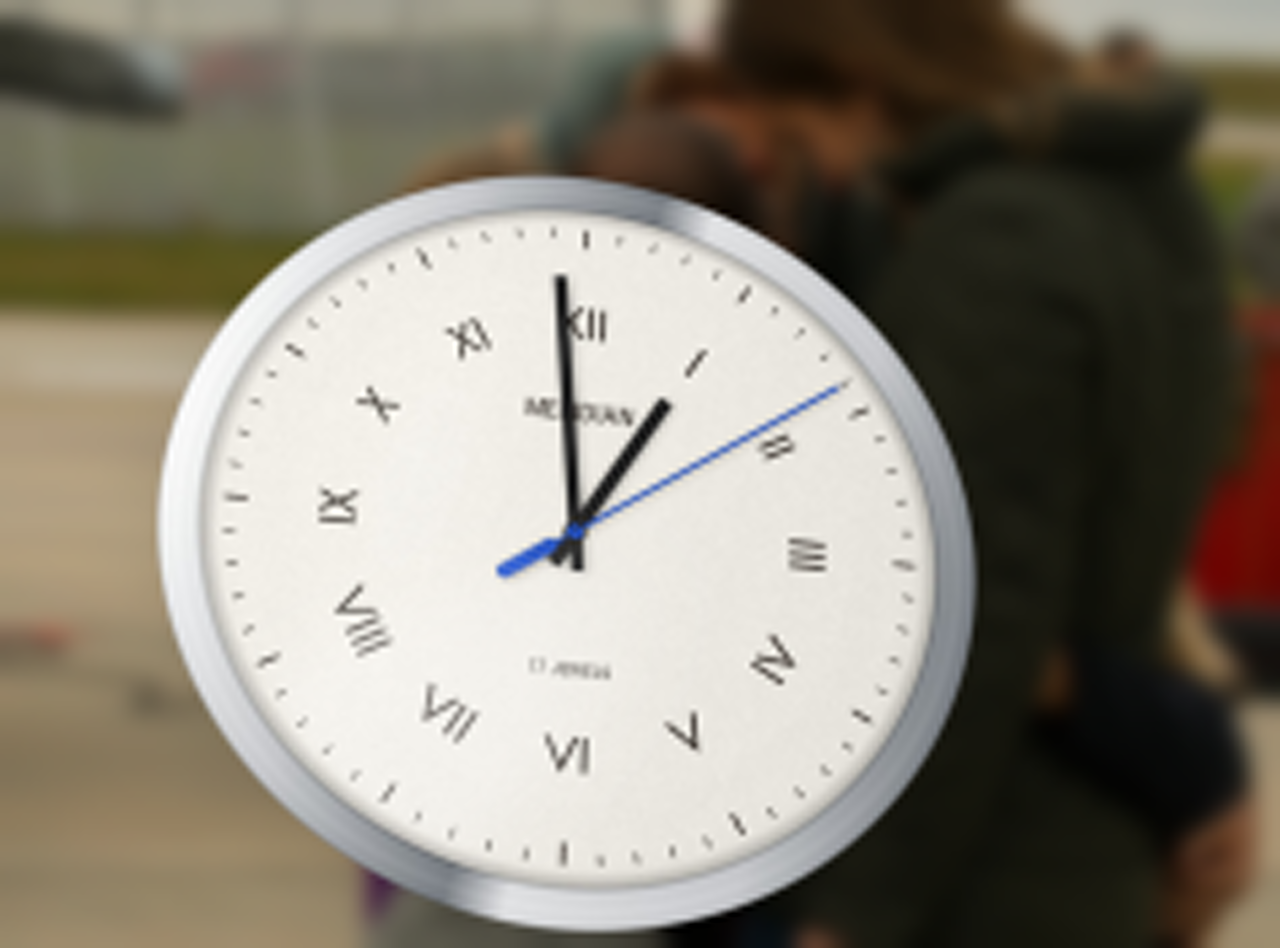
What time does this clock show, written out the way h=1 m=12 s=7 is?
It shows h=12 m=59 s=9
